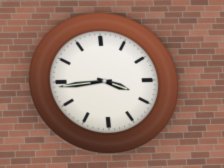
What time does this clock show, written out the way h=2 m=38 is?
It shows h=3 m=44
